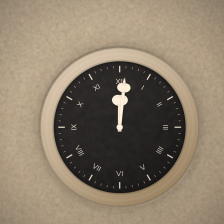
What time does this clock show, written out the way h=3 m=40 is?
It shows h=12 m=1
